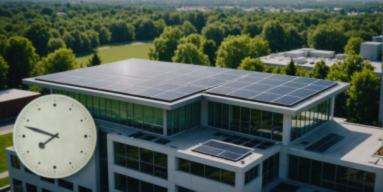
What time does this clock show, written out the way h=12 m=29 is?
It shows h=7 m=48
